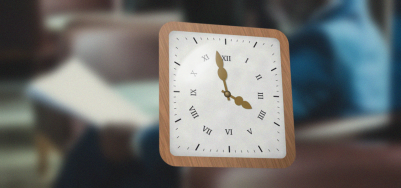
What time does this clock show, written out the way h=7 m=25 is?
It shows h=3 m=58
